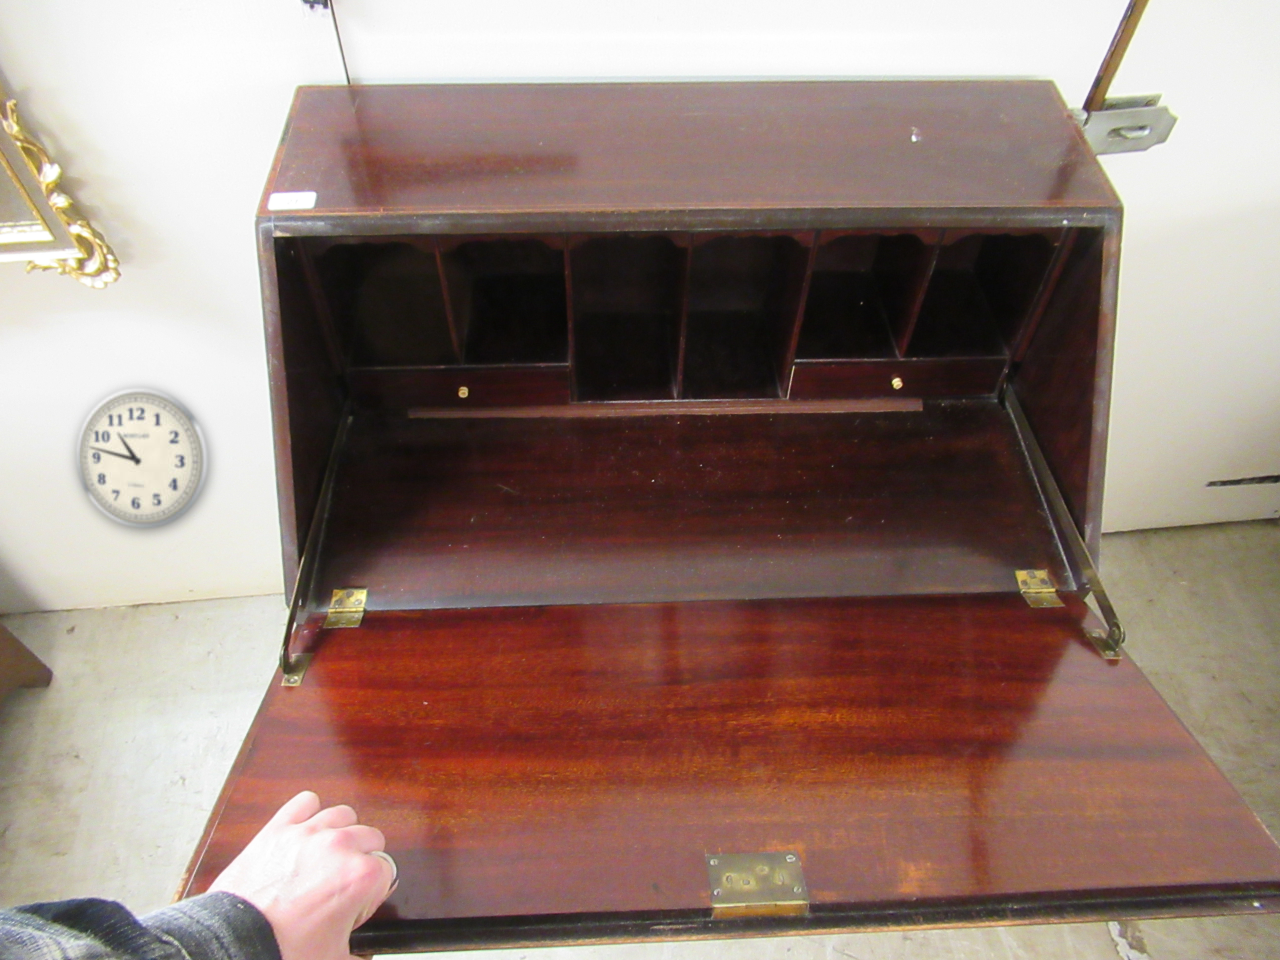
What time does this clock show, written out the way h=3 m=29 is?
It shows h=10 m=47
